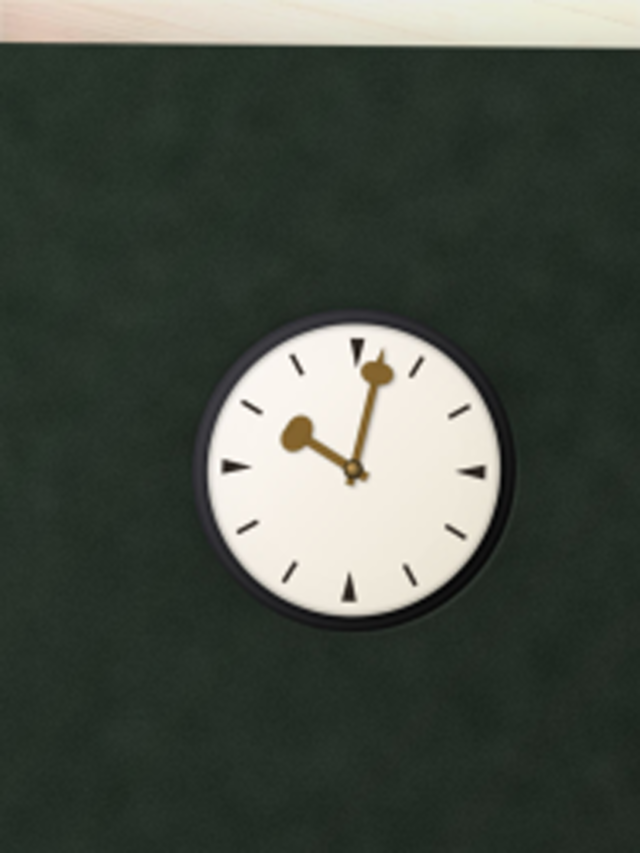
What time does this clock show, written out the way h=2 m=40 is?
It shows h=10 m=2
